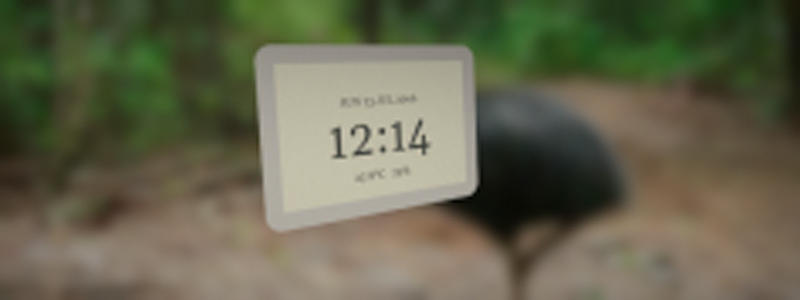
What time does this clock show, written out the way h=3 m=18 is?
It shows h=12 m=14
